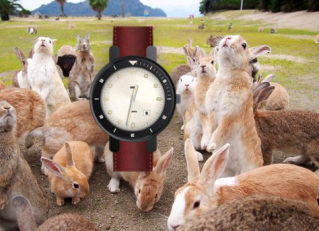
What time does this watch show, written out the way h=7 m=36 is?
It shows h=12 m=32
